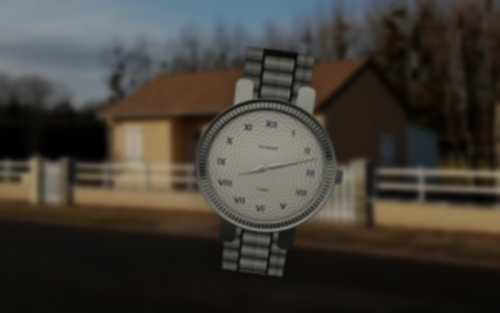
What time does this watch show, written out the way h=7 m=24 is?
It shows h=8 m=12
